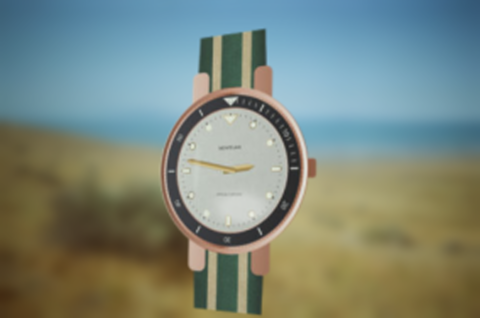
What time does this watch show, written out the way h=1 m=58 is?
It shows h=2 m=47
